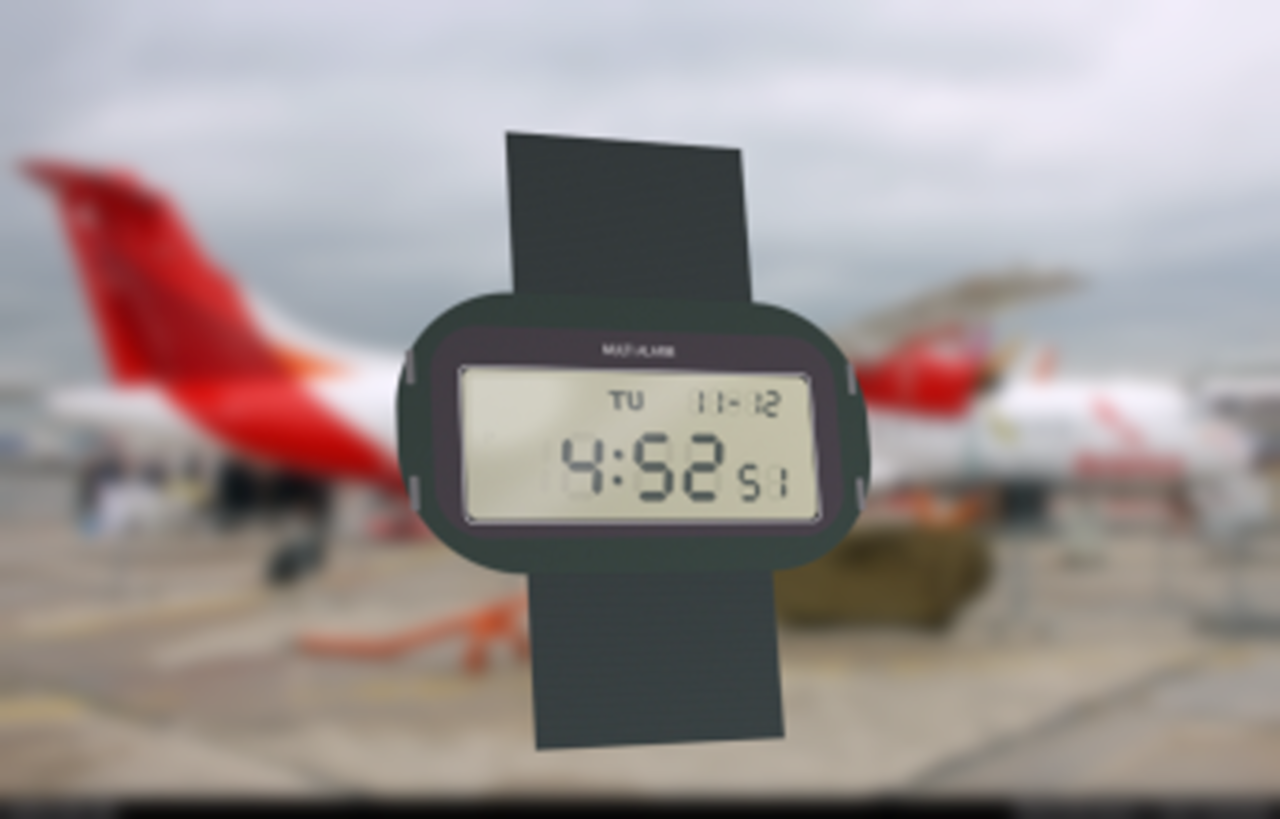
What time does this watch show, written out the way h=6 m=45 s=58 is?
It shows h=4 m=52 s=51
